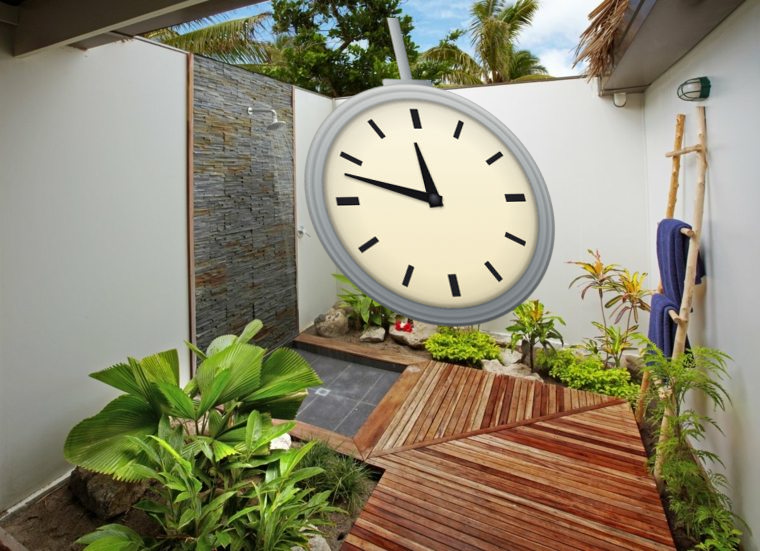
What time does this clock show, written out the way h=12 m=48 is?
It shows h=11 m=48
